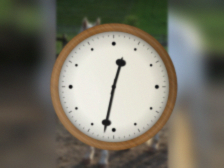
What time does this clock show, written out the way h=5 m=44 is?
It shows h=12 m=32
